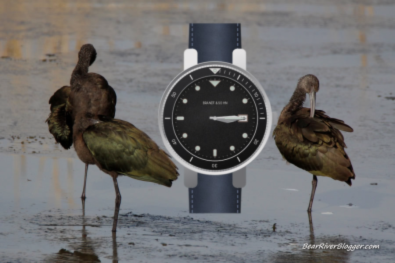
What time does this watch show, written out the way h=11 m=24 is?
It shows h=3 m=15
